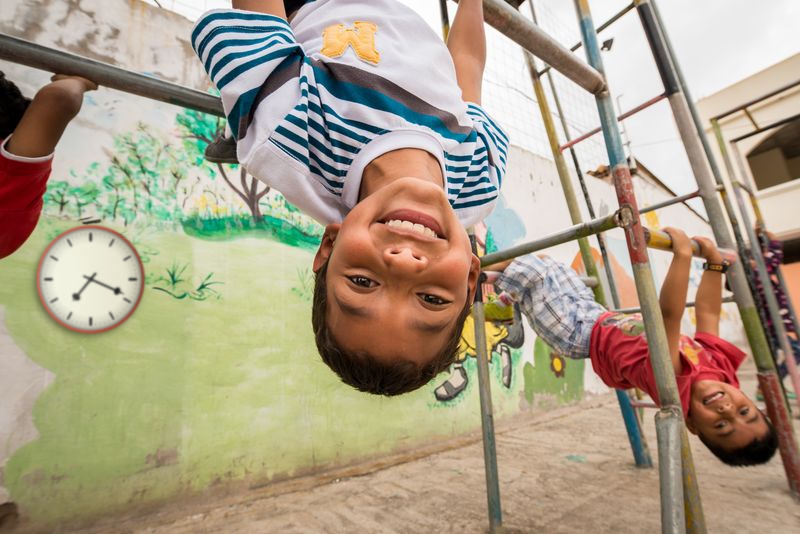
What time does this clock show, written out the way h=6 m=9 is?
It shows h=7 m=19
